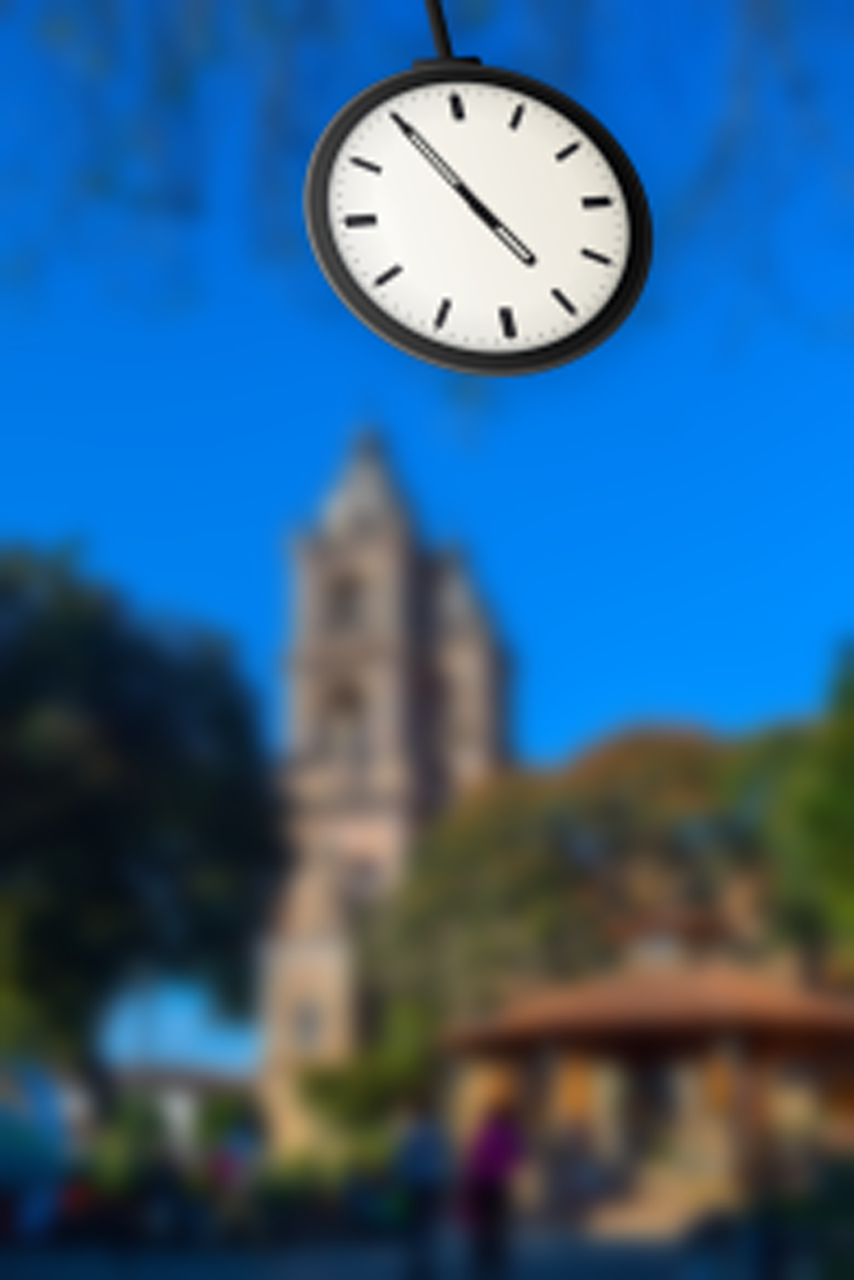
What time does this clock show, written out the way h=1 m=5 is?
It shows h=4 m=55
